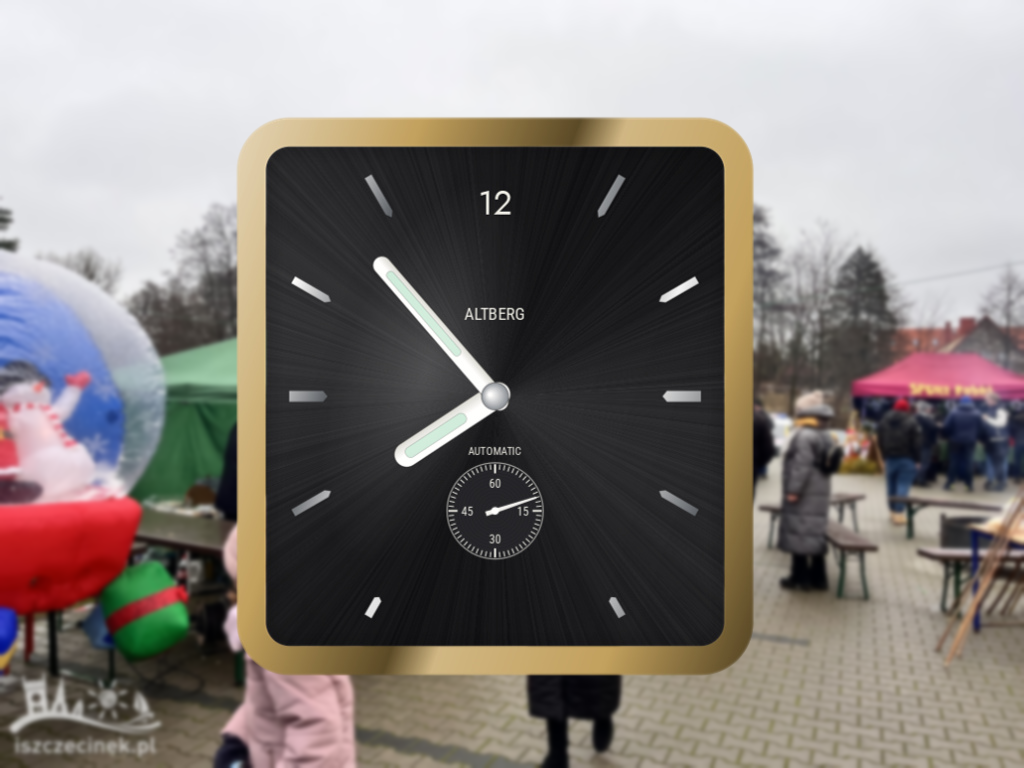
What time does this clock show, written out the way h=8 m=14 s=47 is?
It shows h=7 m=53 s=12
